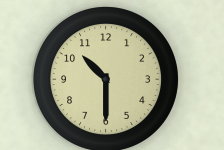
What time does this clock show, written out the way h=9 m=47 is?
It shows h=10 m=30
